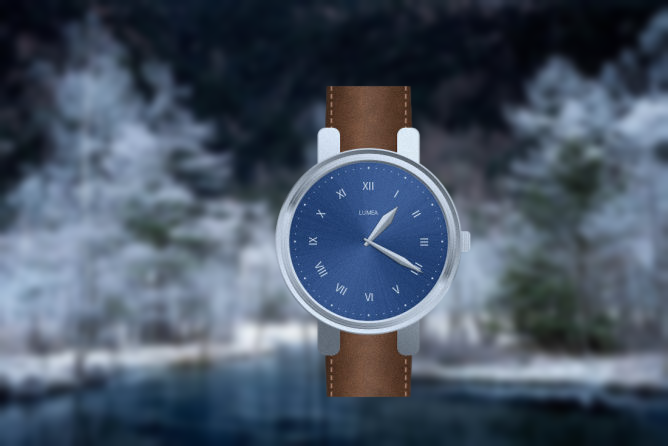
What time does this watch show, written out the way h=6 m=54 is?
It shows h=1 m=20
